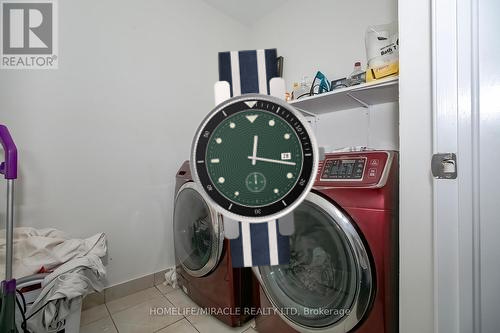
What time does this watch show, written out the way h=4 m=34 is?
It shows h=12 m=17
